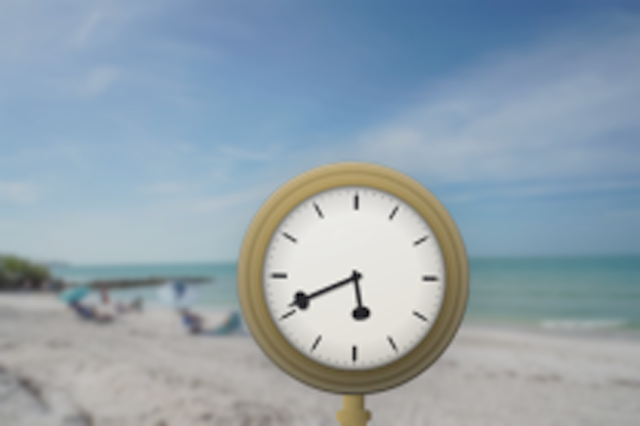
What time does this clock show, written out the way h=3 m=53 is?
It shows h=5 m=41
